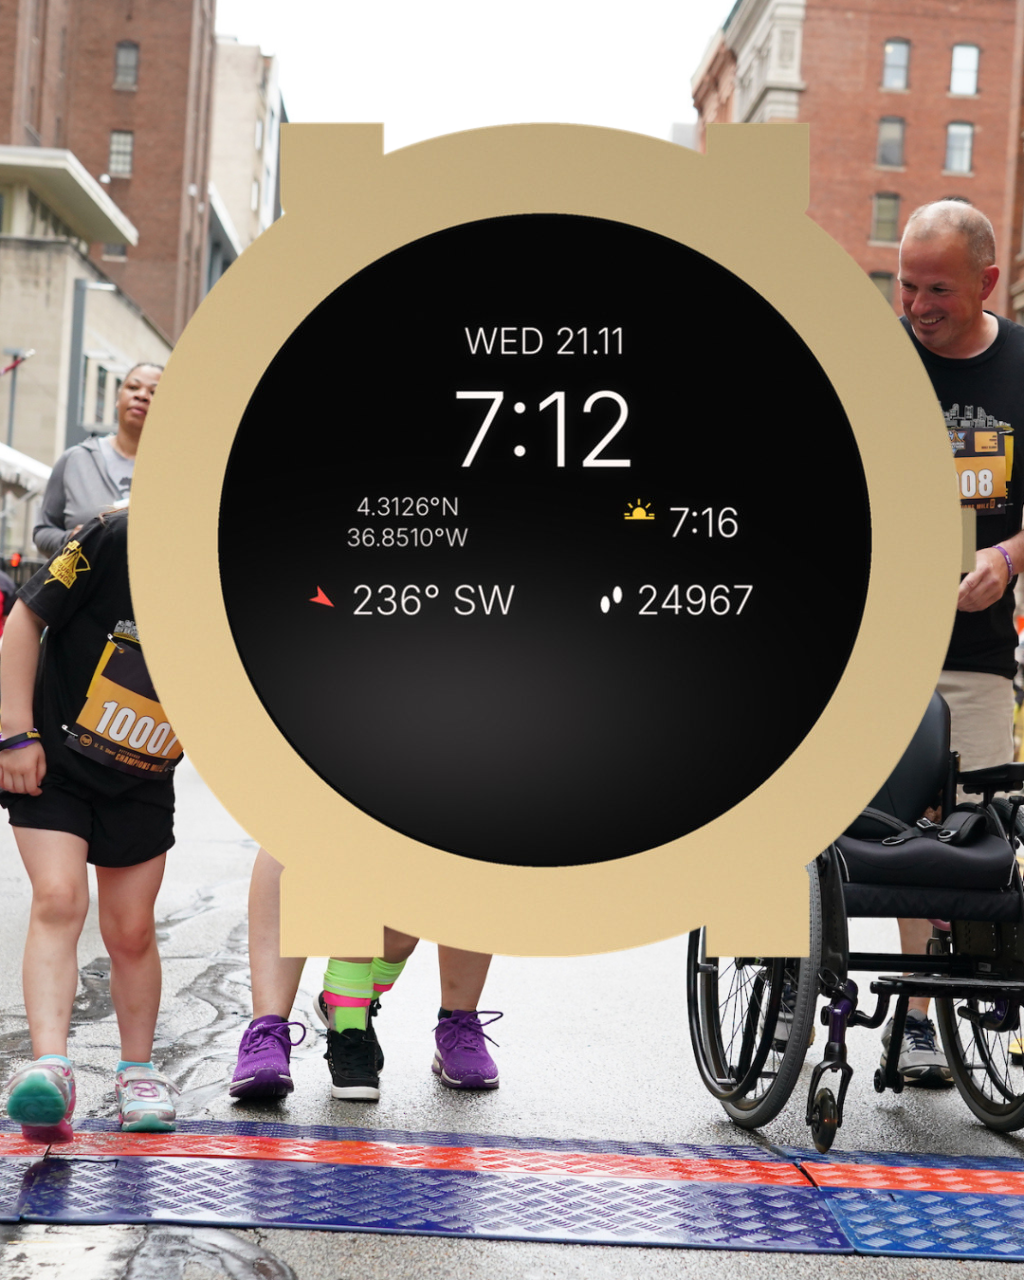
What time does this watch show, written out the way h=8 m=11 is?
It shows h=7 m=12
